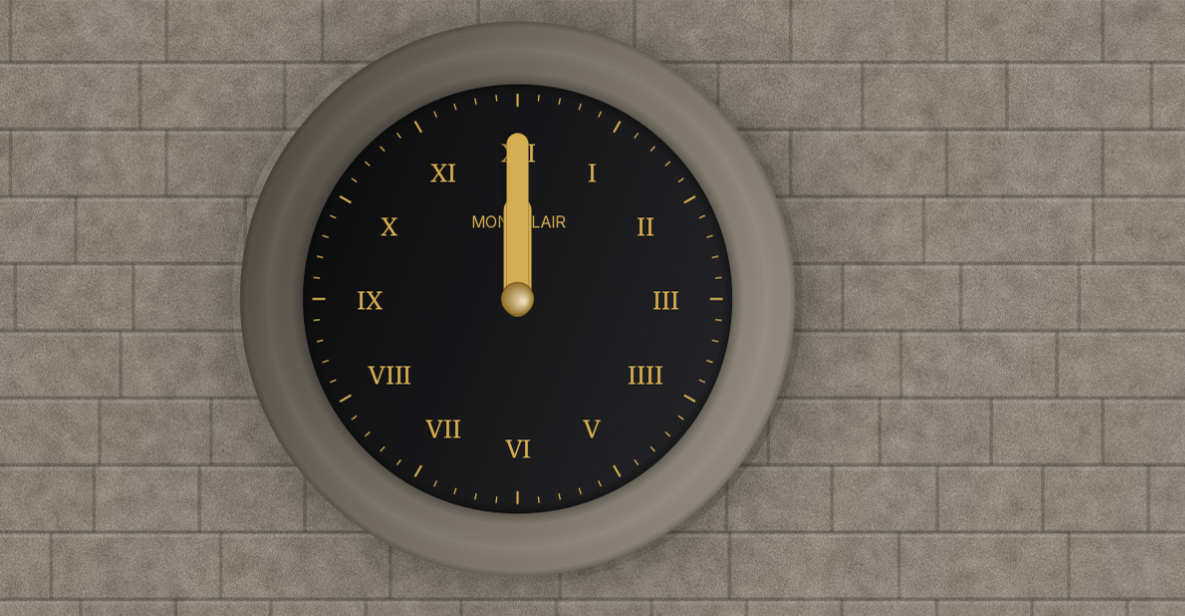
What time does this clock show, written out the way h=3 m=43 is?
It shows h=12 m=0
